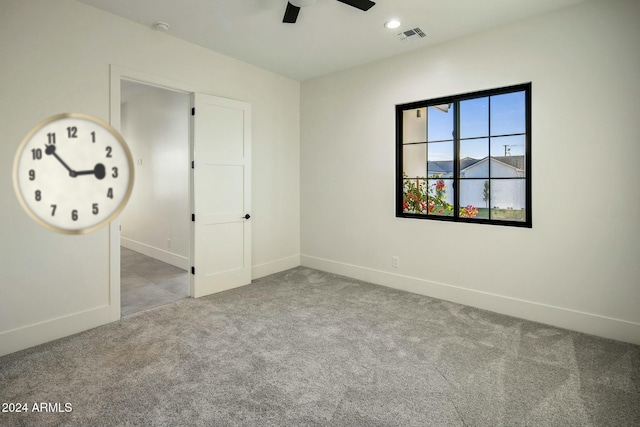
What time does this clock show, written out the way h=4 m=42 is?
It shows h=2 m=53
